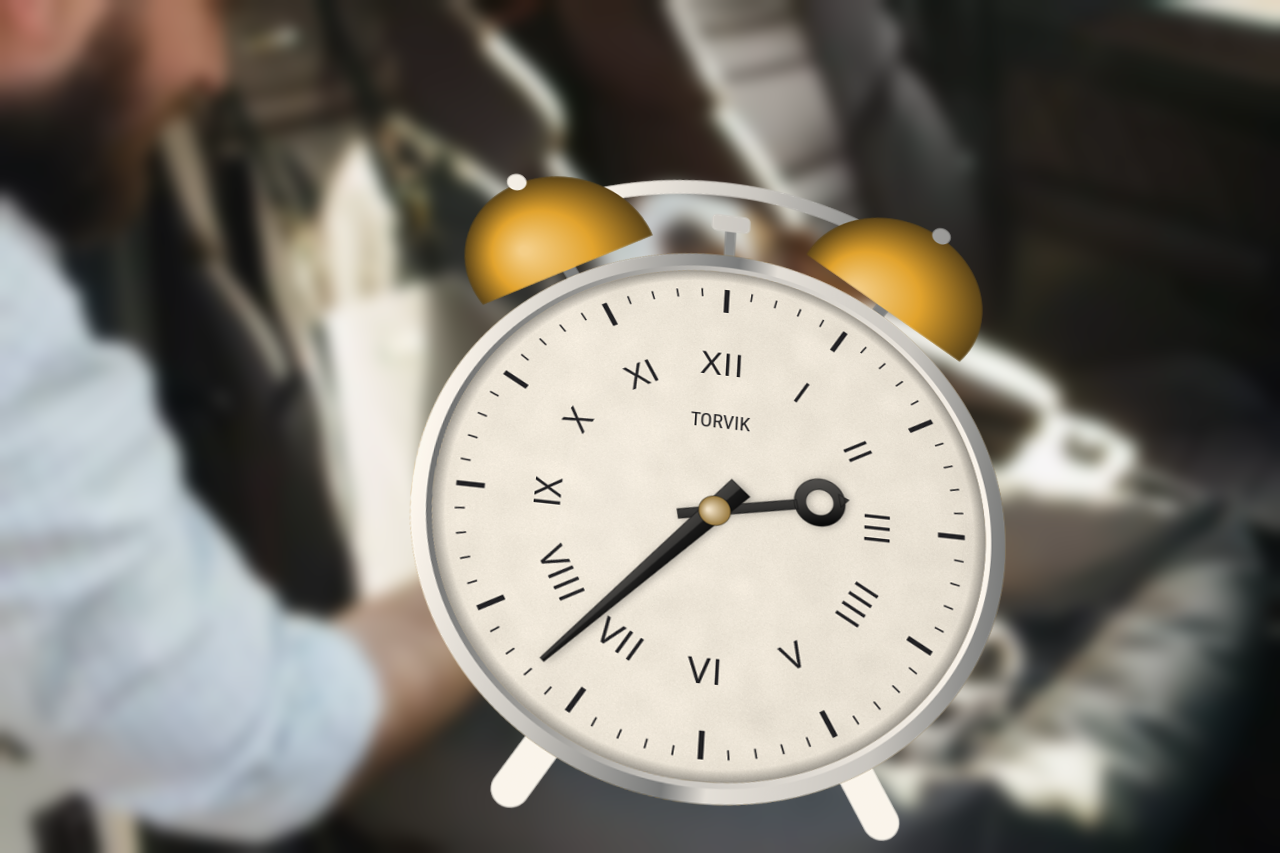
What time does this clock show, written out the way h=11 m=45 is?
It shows h=2 m=37
